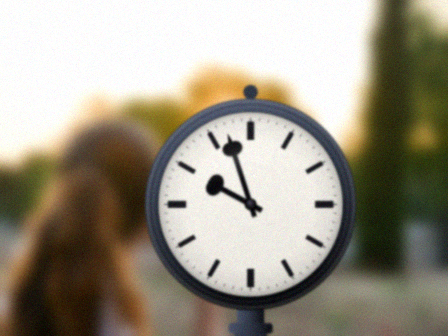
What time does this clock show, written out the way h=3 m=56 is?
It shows h=9 m=57
